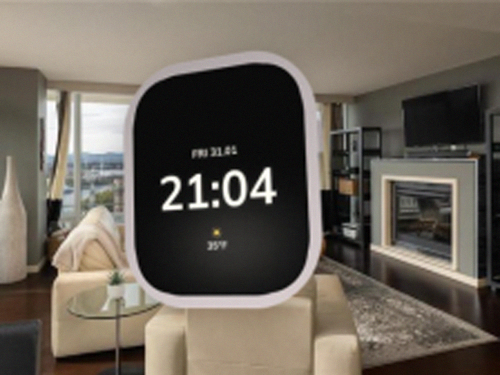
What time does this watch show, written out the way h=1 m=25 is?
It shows h=21 m=4
